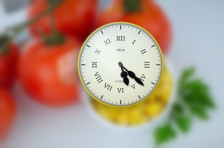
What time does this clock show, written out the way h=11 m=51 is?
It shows h=5 m=22
